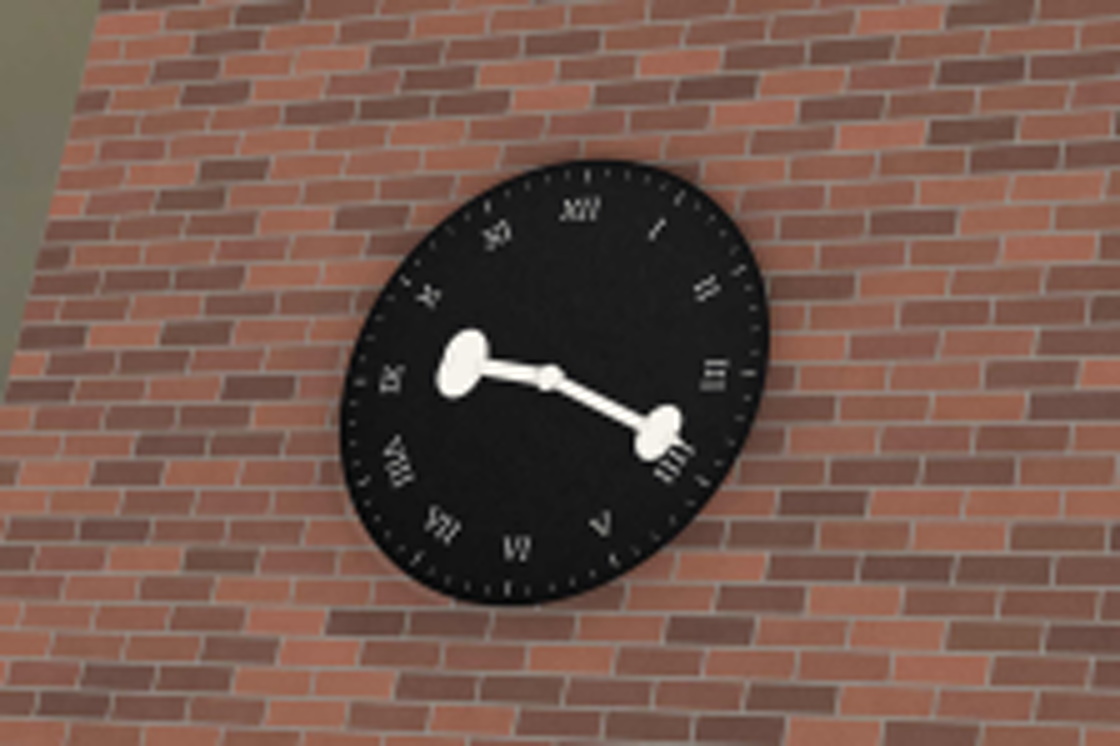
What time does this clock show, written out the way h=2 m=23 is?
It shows h=9 m=19
